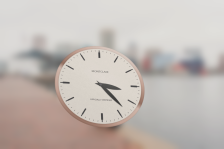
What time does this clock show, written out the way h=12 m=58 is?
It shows h=3 m=23
